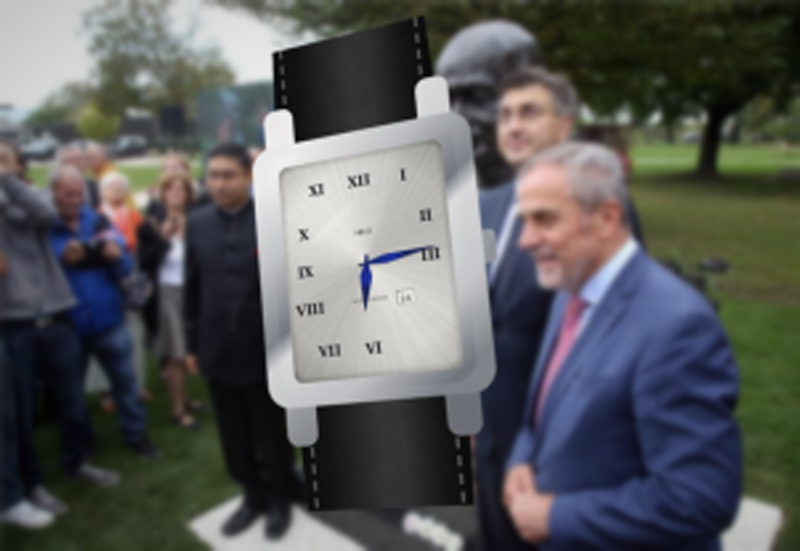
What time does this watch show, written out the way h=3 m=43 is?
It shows h=6 m=14
